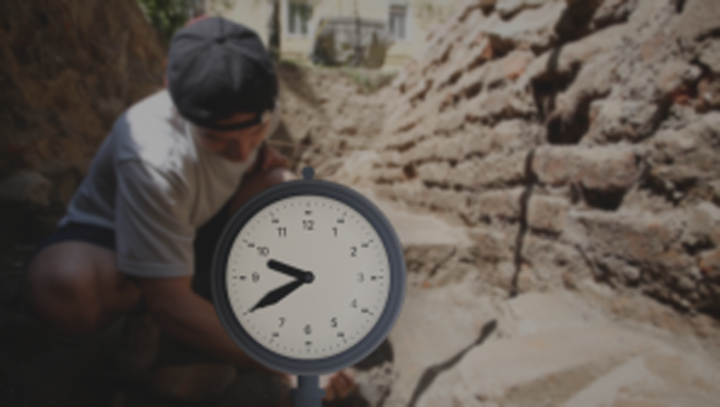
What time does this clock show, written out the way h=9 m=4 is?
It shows h=9 m=40
